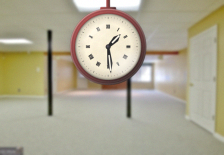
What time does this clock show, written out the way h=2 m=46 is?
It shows h=1 m=29
